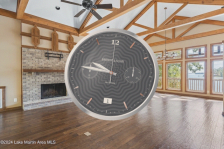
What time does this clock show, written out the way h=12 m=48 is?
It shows h=9 m=46
